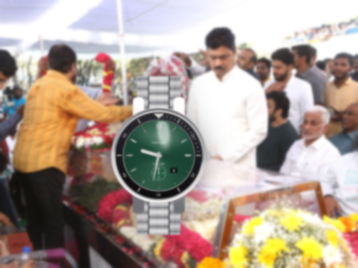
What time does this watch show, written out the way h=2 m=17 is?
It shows h=9 m=32
